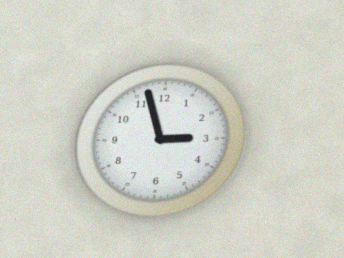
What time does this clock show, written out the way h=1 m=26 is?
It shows h=2 m=57
